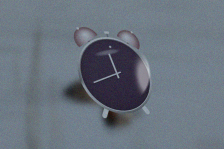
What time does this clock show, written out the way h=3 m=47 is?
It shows h=11 m=42
